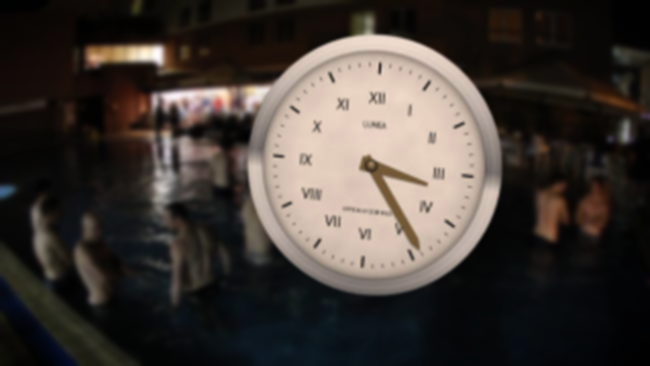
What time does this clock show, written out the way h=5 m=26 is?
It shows h=3 m=24
